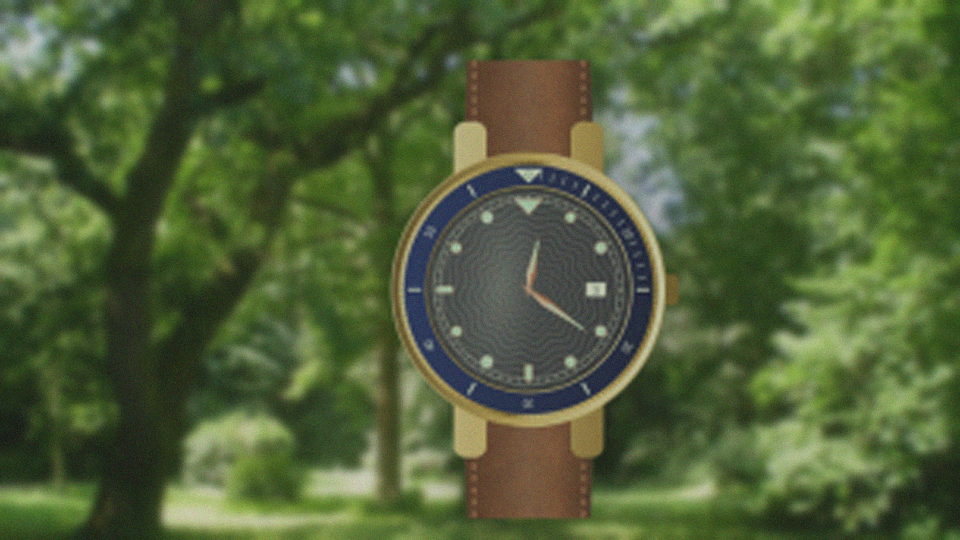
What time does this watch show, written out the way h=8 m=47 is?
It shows h=12 m=21
